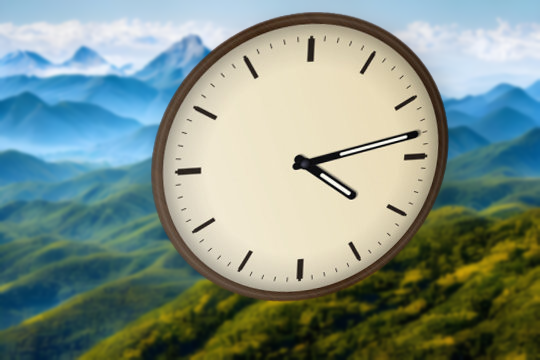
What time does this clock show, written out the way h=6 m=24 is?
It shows h=4 m=13
